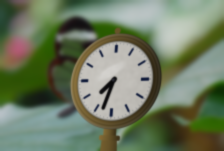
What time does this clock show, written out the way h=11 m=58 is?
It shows h=7 m=33
